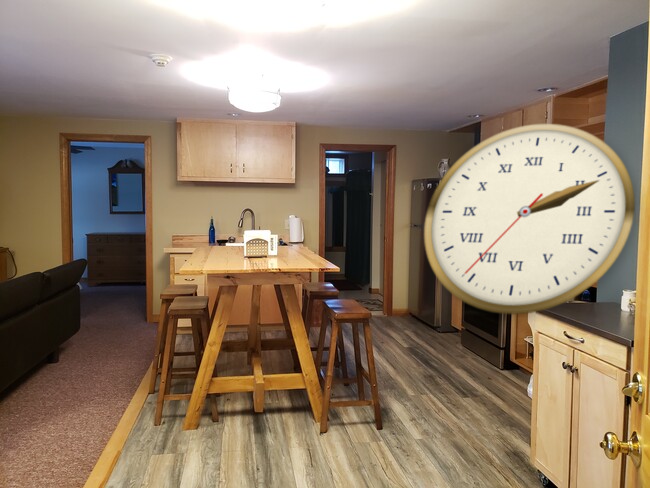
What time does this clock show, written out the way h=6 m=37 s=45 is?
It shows h=2 m=10 s=36
